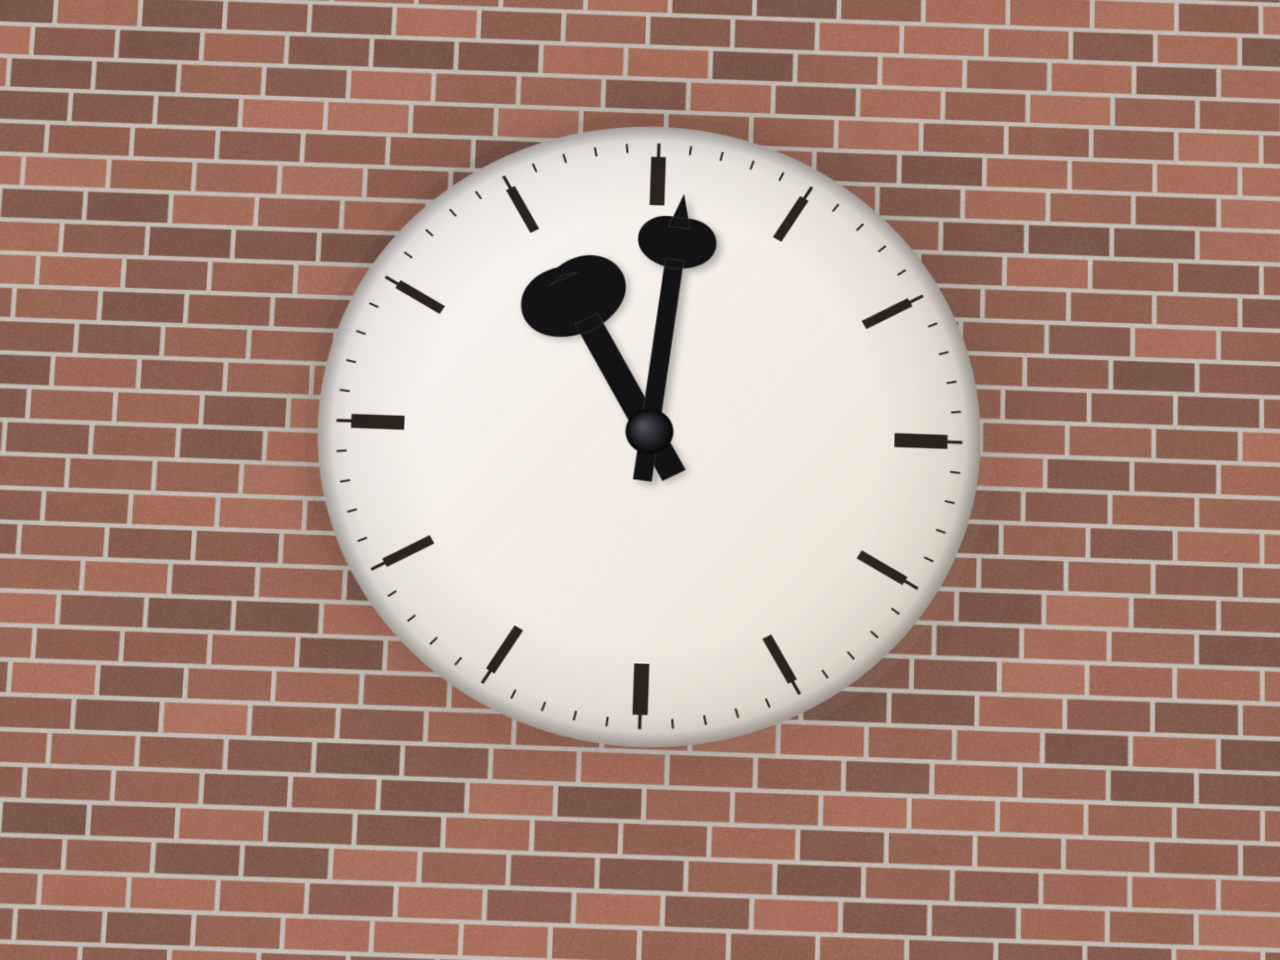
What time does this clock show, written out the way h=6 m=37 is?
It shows h=11 m=1
